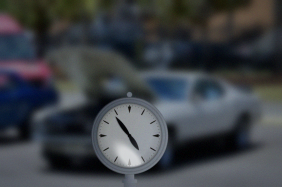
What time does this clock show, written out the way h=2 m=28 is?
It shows h=4 m=54
